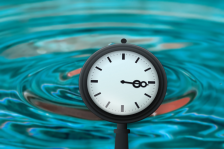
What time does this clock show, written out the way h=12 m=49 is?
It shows h=3 m=16
